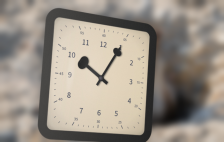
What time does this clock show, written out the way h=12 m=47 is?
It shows h=10 m=5
